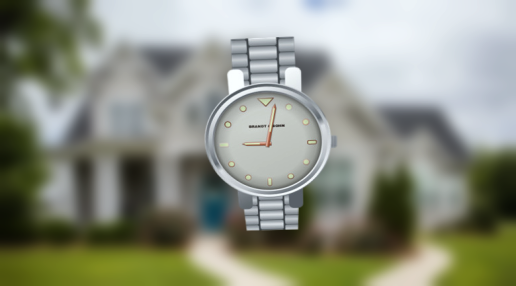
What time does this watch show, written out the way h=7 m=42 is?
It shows h=9 m=2
